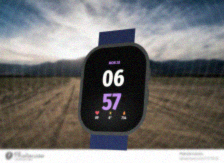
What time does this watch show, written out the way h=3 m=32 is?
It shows h=6 m=57
